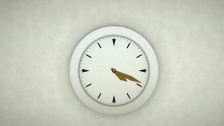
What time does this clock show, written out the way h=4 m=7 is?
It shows h=4 m=19
